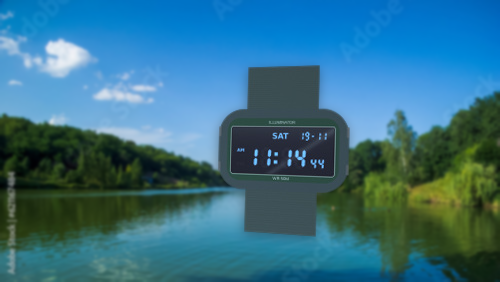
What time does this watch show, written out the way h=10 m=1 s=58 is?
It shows h=11 m=14 s=44
